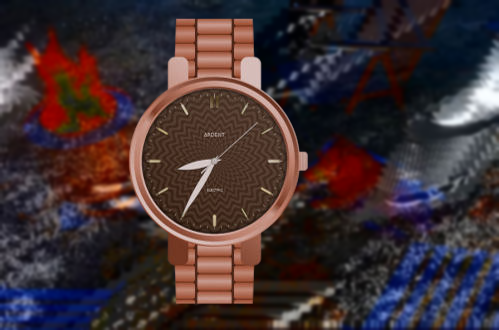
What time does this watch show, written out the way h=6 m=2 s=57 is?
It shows h=8 m=35 s=8
